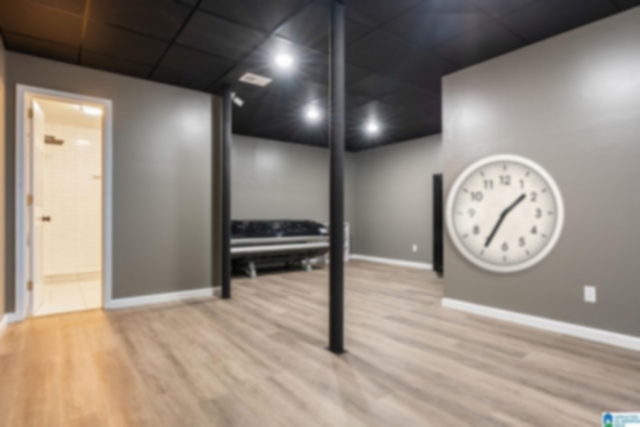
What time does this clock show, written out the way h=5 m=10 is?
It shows h=1 m=35
